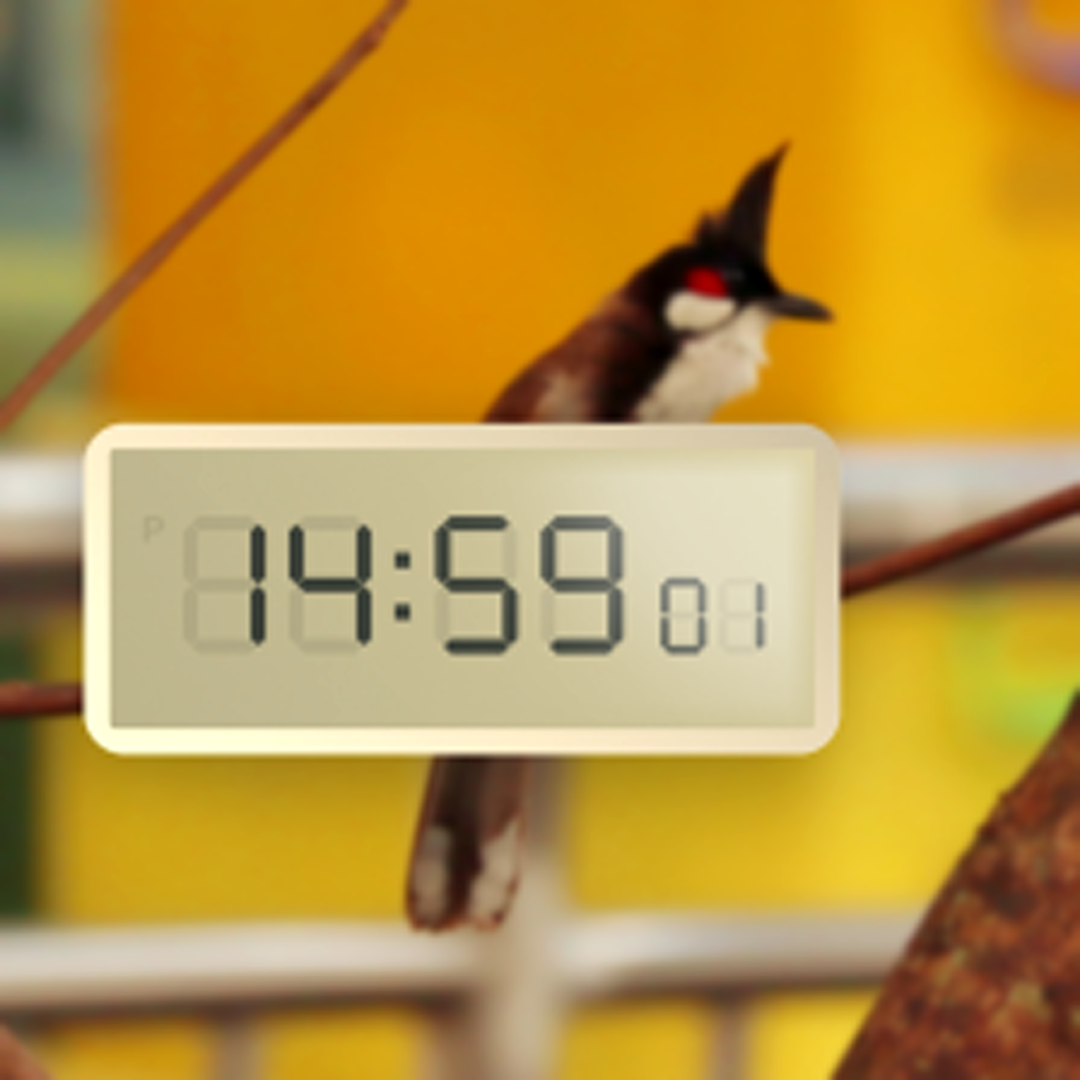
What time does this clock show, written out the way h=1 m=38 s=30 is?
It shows h=14 m=59 s=1
